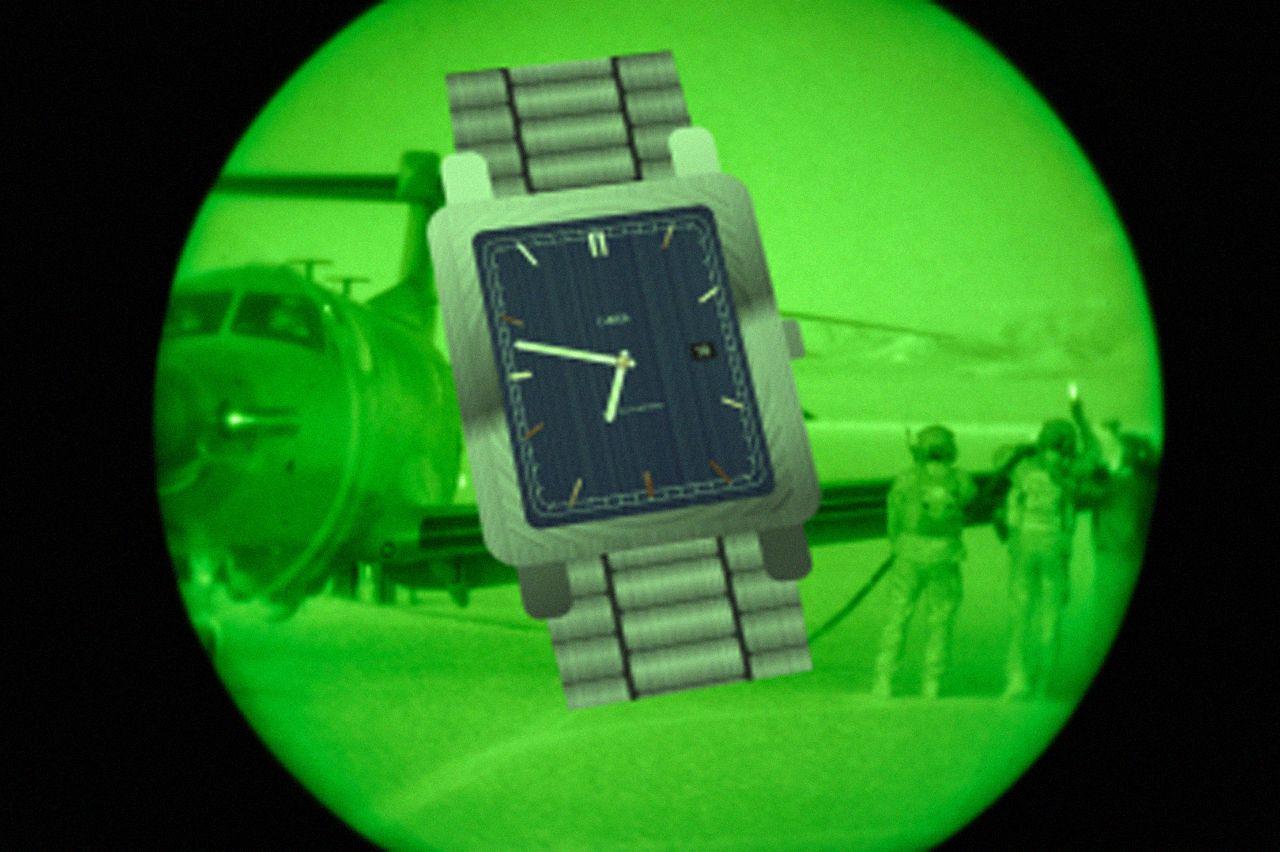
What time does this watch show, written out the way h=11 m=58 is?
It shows h=6 m=48
